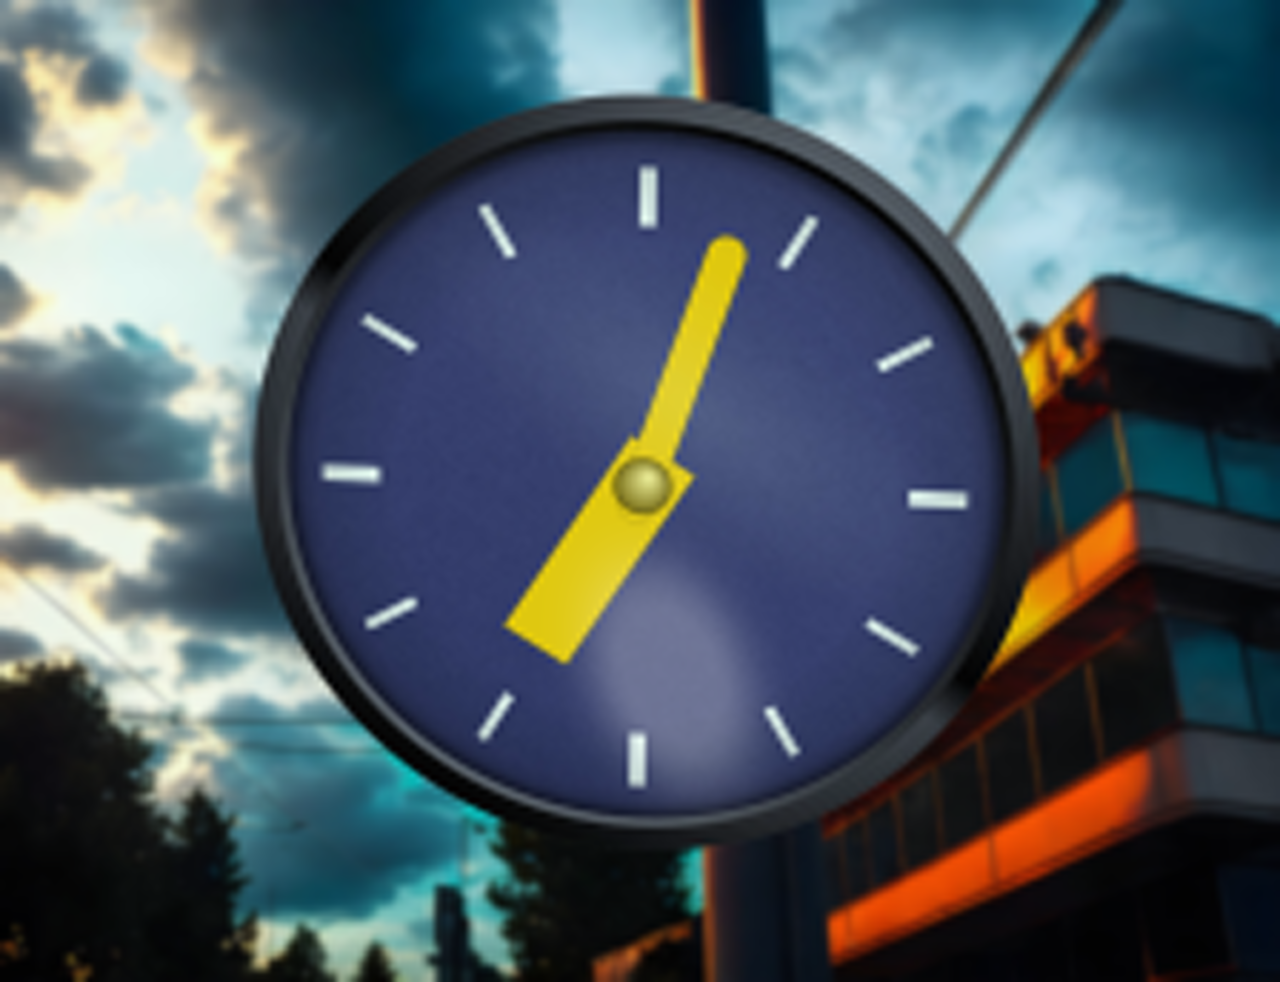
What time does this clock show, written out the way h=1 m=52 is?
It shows h=7 m=3
